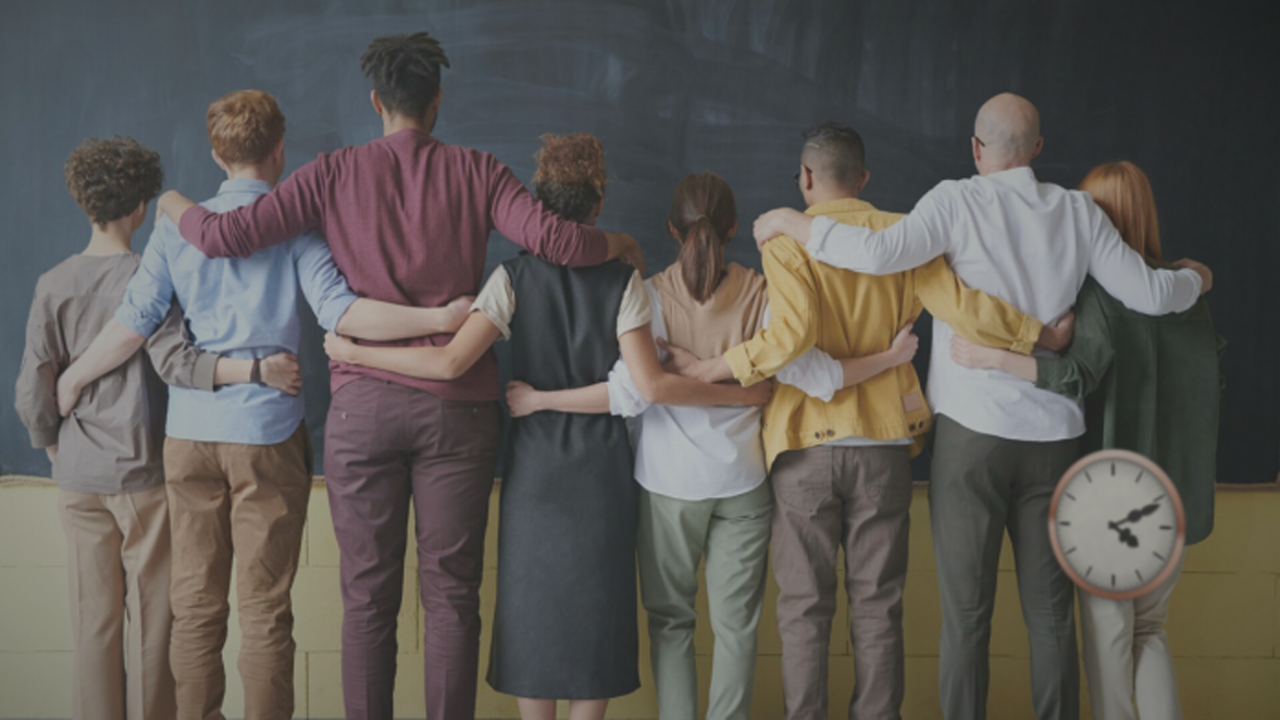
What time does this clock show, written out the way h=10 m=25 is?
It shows h=4 m=11
